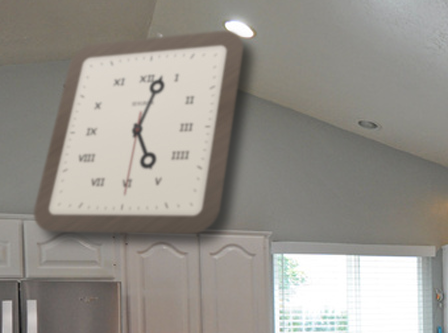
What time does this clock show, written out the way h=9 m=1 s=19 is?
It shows h=5 m=2 s=30
